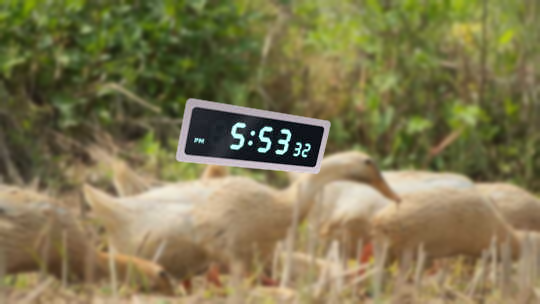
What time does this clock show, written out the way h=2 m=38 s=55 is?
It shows h=5 m=53 s=32
